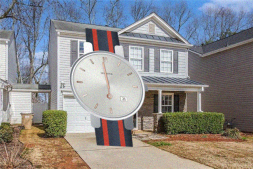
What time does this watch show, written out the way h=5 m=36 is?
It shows h=5 m=59
